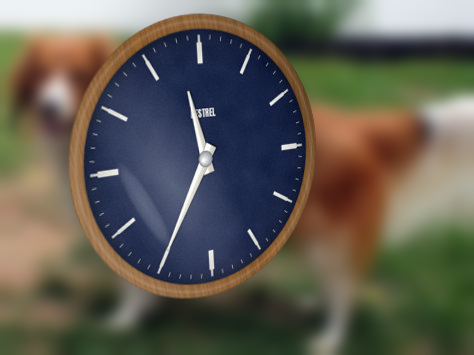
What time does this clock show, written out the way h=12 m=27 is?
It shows h=11 m=35
